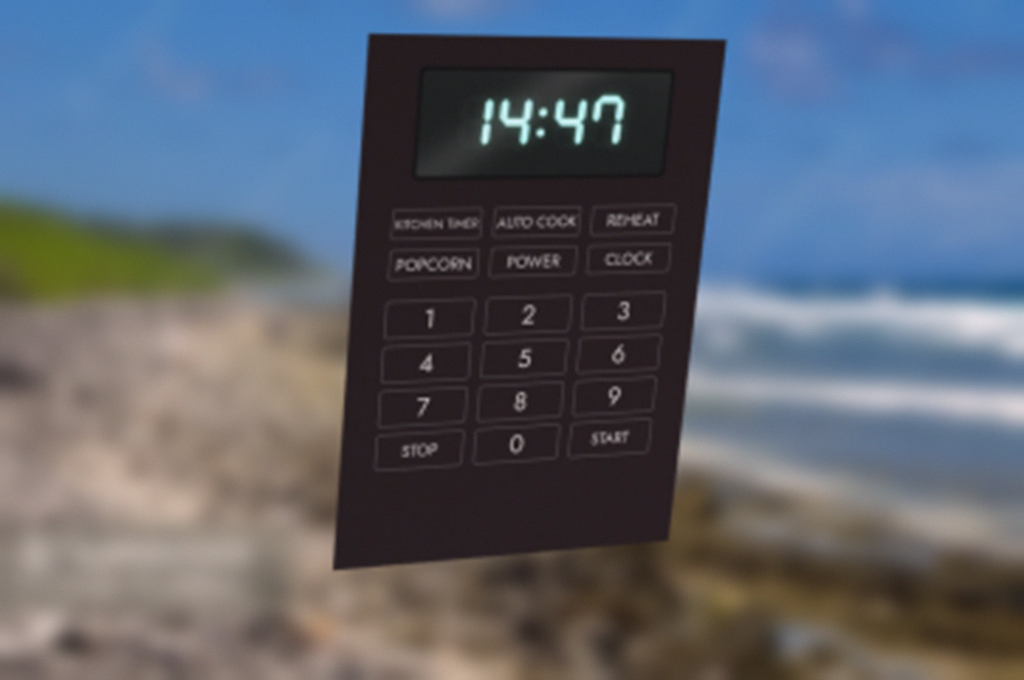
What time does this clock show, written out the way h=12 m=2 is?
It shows h=14 m=47
